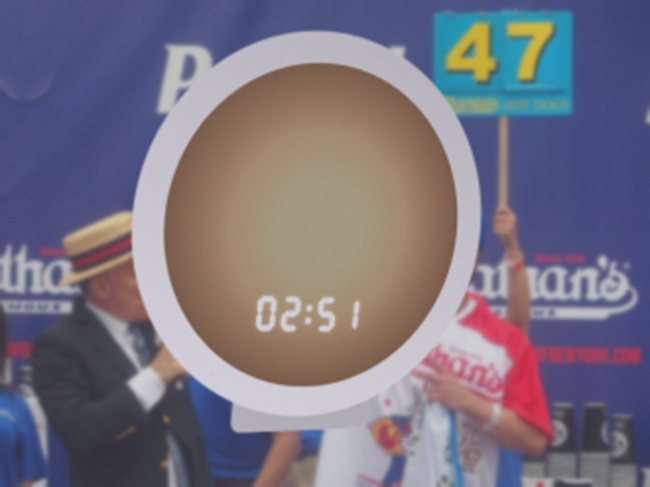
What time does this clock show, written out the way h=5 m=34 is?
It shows h=2 m=51
